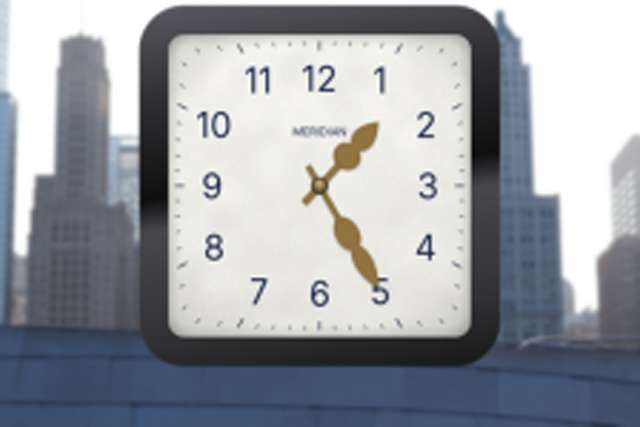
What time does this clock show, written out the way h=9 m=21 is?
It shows h=1 m=25
